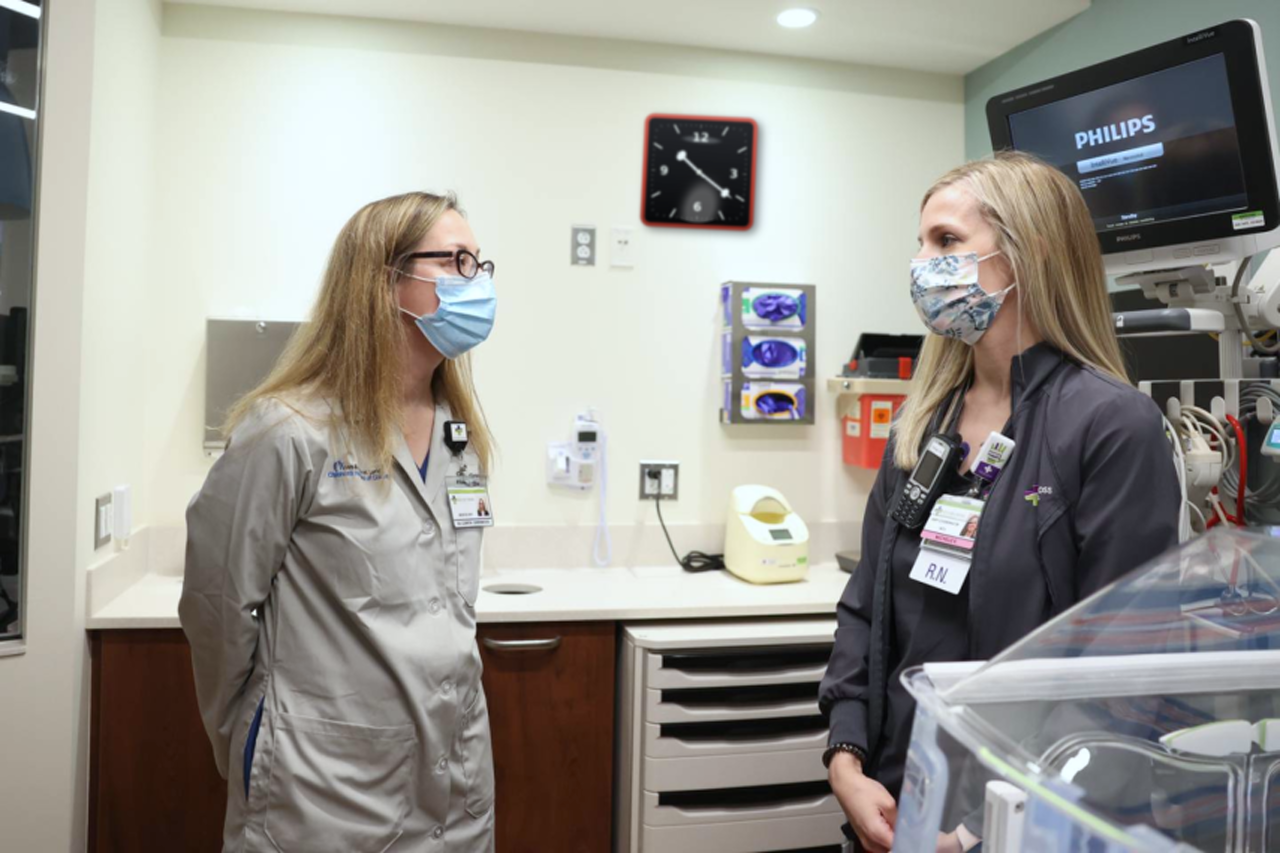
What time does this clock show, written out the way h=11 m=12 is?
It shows h=10 m=21
